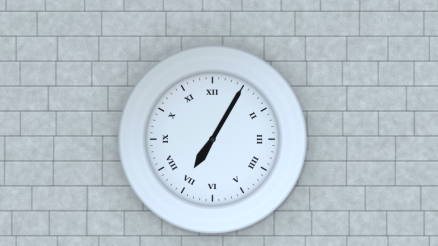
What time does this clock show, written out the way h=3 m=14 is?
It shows h=7 m=5
